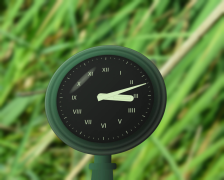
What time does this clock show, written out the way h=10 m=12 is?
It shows h=3 m=12
